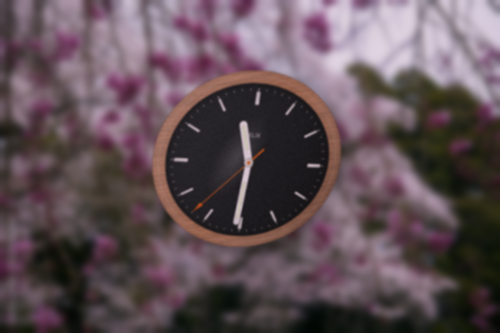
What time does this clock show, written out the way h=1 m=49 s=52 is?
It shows h=11 m=30 s=37
